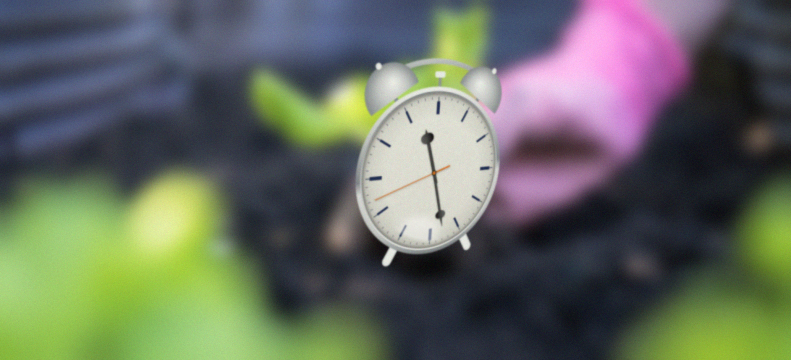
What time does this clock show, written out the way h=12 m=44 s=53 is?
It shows h=11 m=27 s=42
